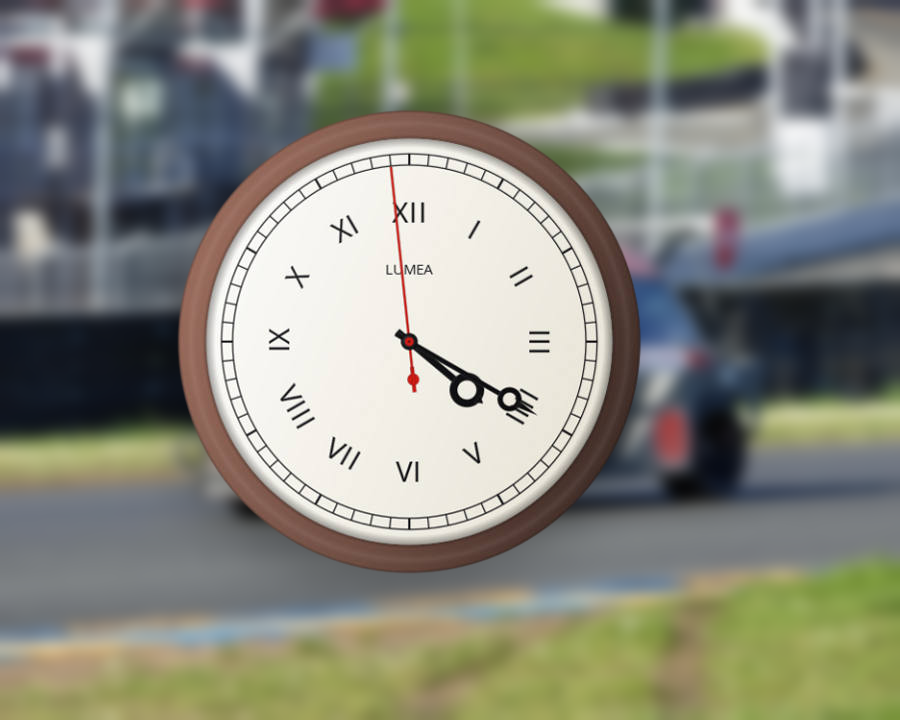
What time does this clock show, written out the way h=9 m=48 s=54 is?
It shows h=4 m=19 s=59
